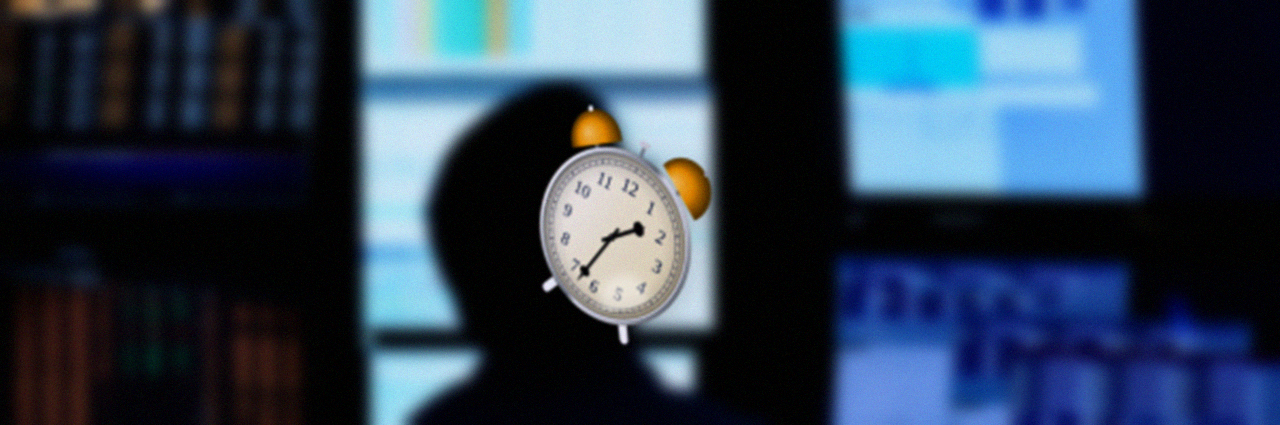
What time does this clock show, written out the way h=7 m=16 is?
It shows h=1 m=33
